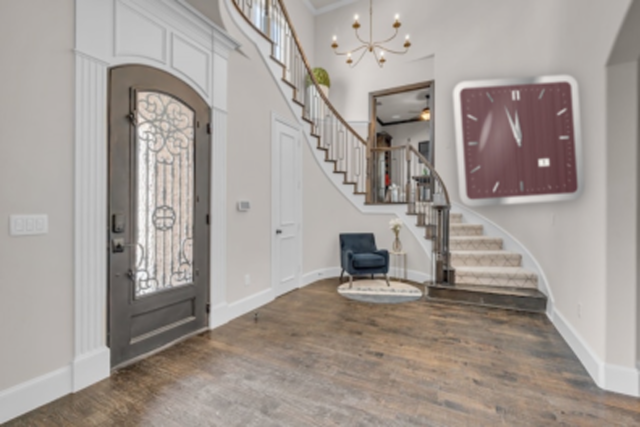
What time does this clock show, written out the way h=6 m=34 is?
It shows h=11 m=57
